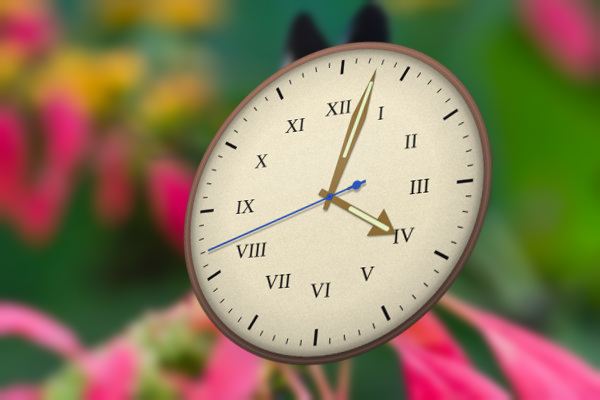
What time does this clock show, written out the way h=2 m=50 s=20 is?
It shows h=4 m=2 s=42
